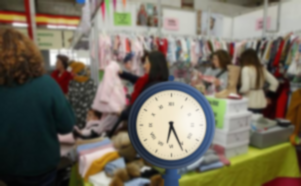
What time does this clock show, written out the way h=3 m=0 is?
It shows h=6 m=26
